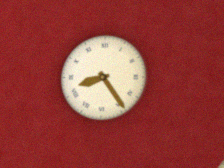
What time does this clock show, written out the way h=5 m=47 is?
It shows h=8 m=24
